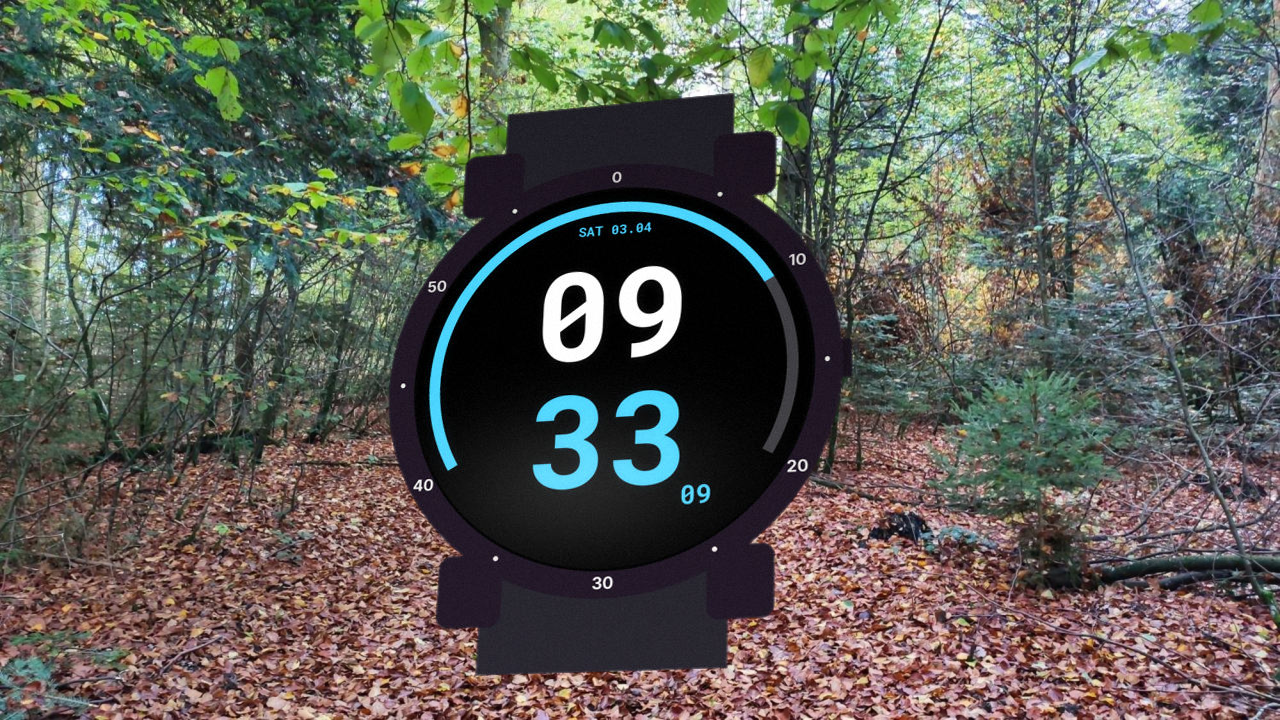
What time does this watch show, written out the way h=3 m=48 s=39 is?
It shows h=9 m=33 s=9
